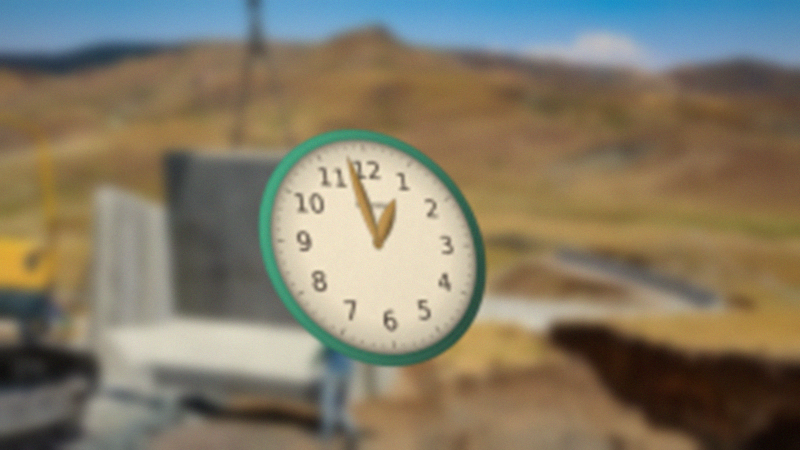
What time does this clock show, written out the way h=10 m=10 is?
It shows h=12 m=58
